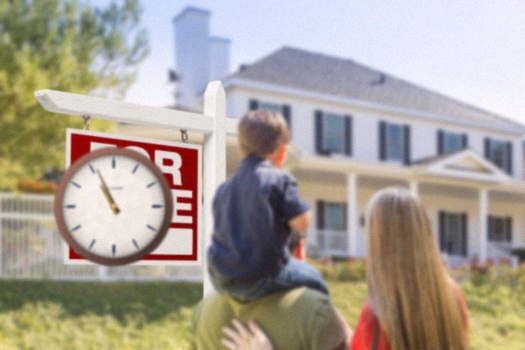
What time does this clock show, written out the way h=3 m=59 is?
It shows h=10 m=56
